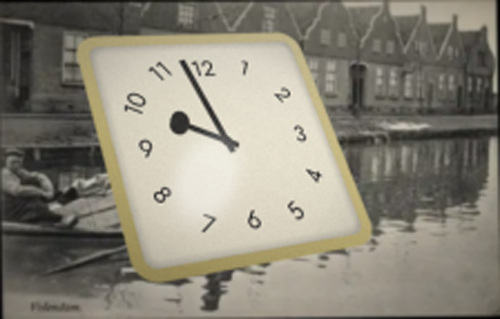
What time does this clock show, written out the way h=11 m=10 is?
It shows h=9 m=58
